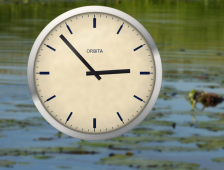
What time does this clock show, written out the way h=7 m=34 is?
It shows h=2 m=53
